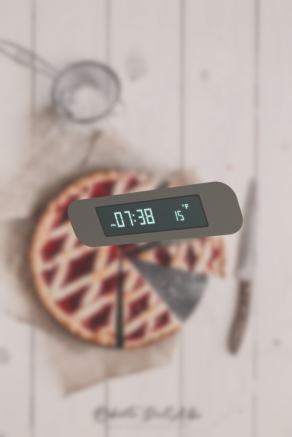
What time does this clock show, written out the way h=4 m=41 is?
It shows h=7 m=38
